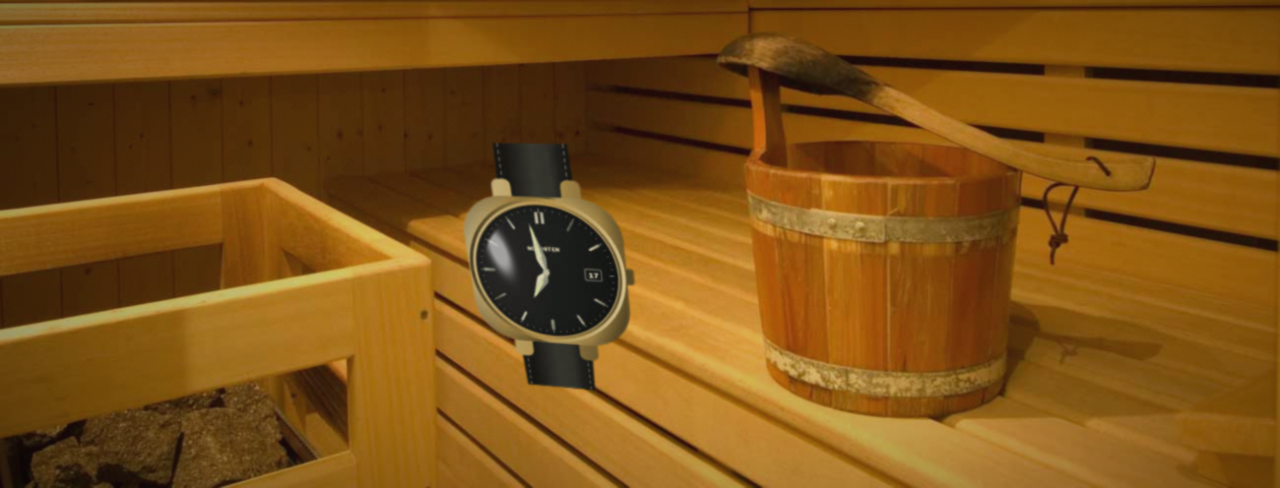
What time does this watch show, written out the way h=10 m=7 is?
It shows h=6 m=58
